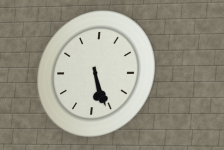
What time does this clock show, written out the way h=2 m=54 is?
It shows h=5 m=26
